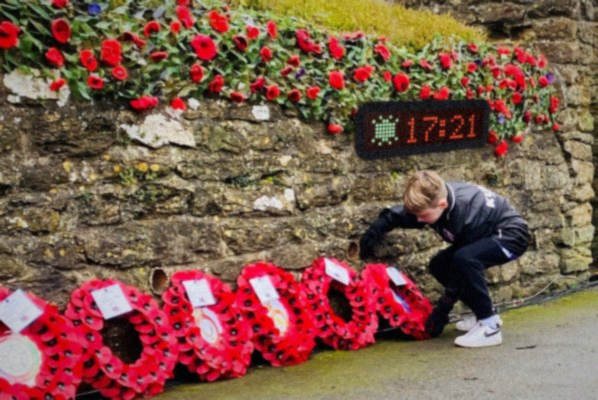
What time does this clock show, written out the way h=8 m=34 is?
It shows h=17 m=21
